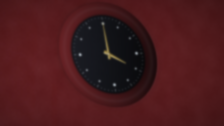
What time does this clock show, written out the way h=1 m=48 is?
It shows h=4 m=0
